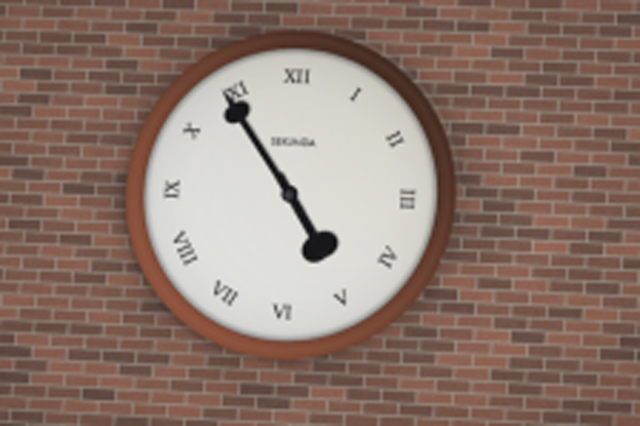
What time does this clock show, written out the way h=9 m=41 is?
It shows h=4 m=54
